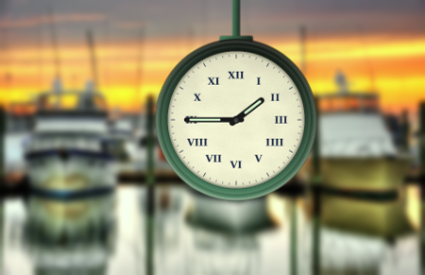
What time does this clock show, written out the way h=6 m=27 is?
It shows h=1 m=45
